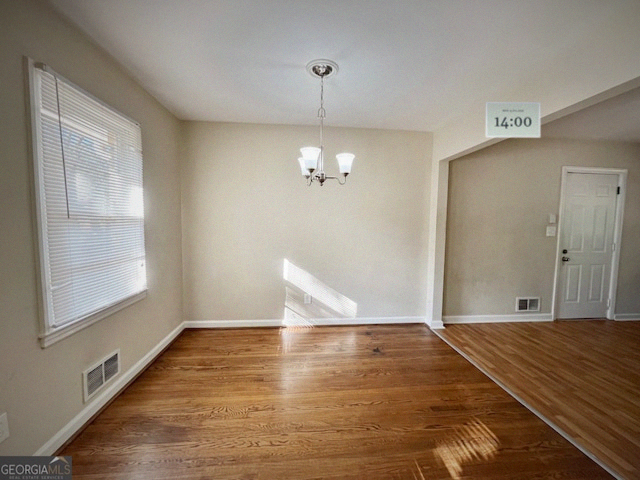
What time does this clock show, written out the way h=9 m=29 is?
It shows h=14 m=0
